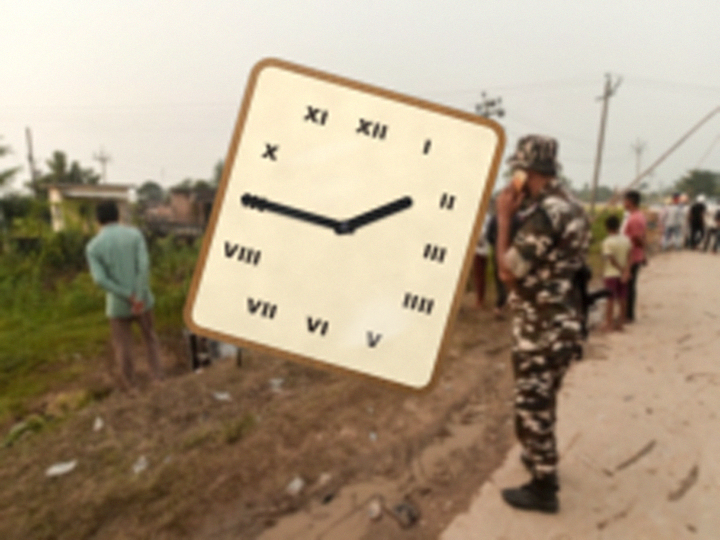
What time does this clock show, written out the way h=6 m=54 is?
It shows h=1 m=45
